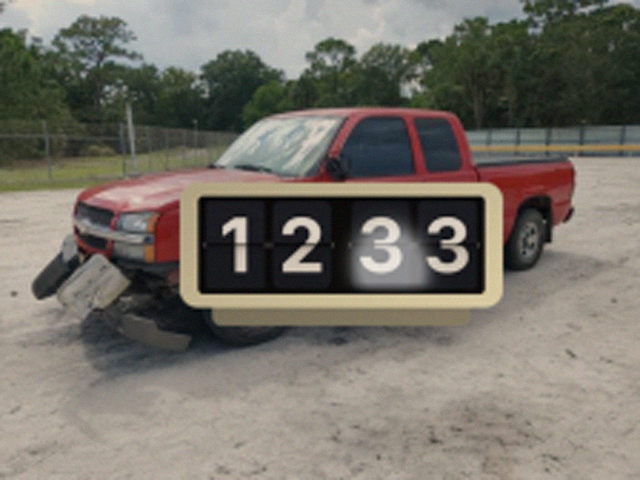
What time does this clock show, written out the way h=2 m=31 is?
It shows h=12 m=33
